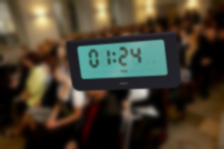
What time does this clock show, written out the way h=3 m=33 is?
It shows h=1 m=24
